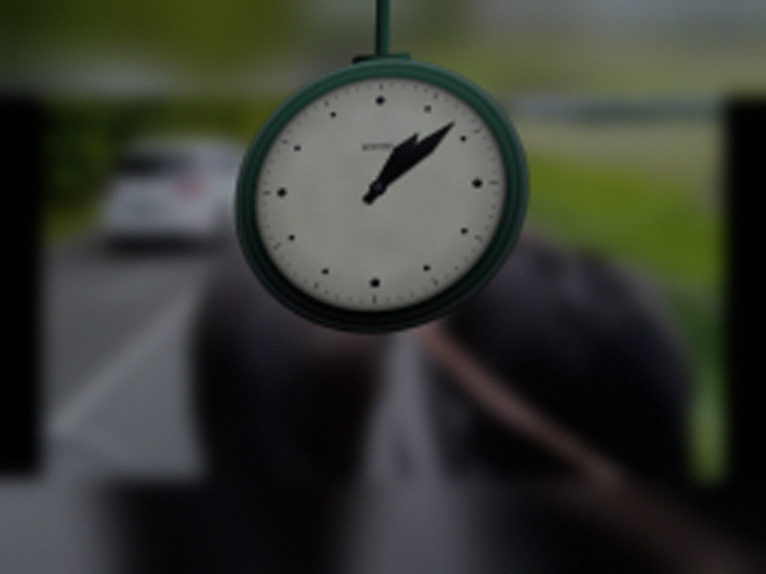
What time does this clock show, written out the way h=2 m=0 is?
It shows h=1 m=8
